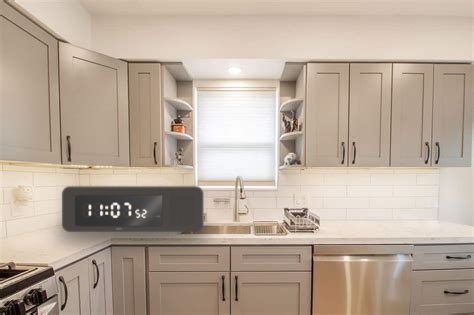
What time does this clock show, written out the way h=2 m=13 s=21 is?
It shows h=11 m=7 s=52
